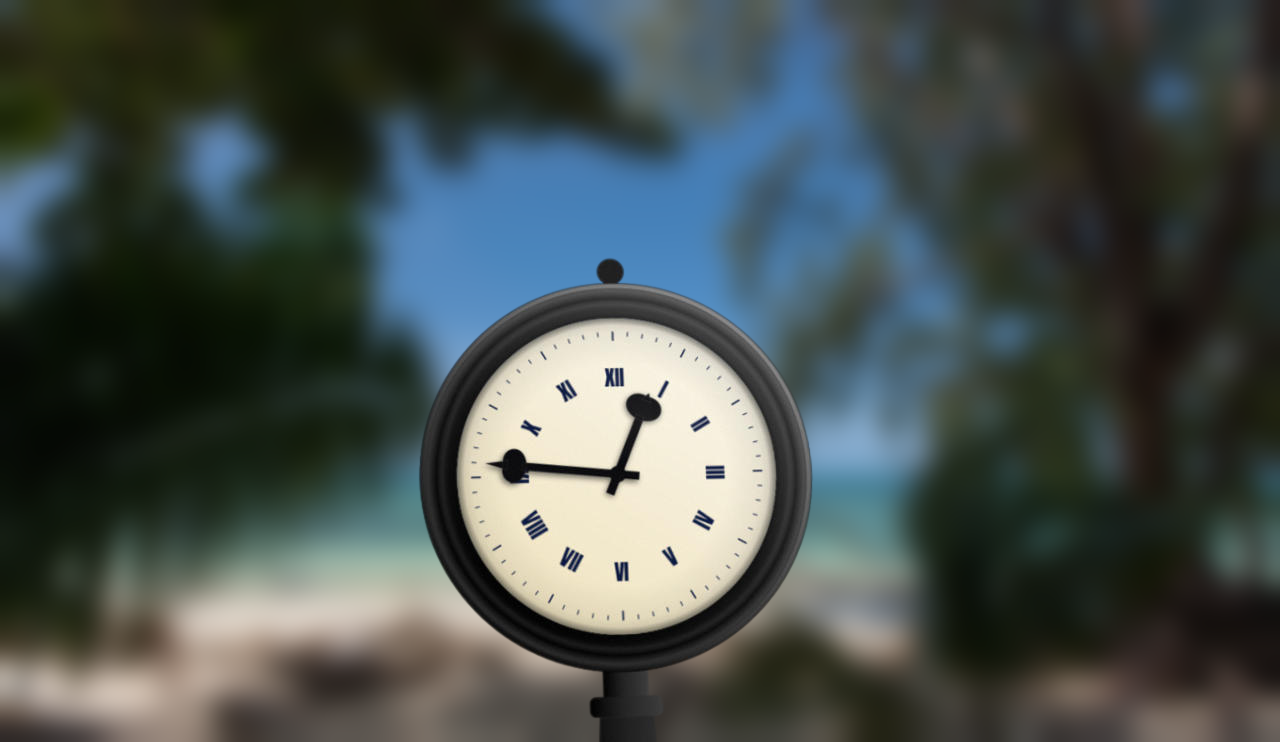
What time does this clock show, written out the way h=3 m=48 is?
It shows h=12 m=46
